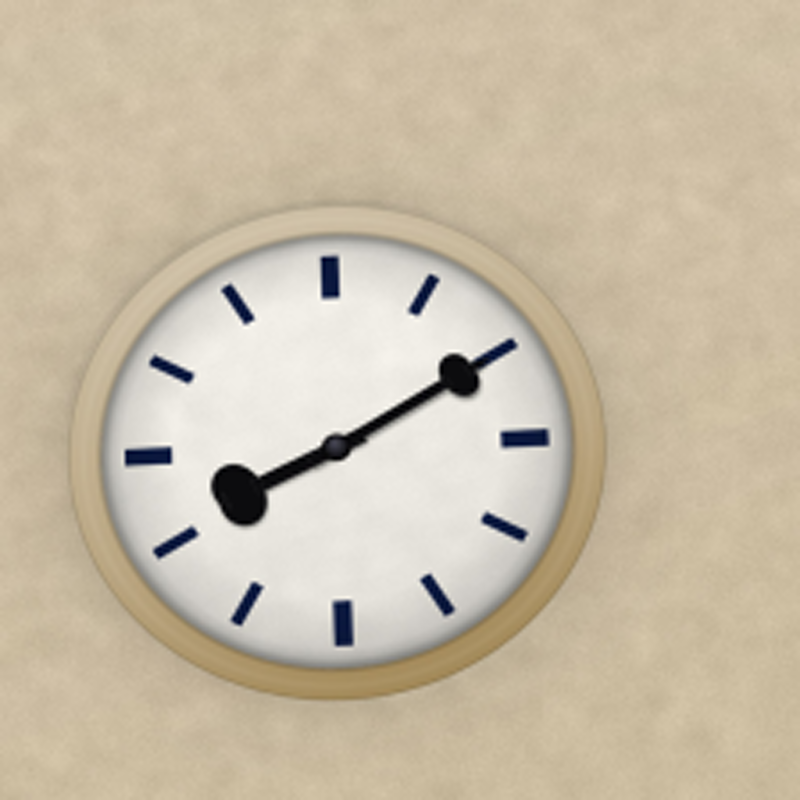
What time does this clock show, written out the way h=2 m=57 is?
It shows h=8 m=10
